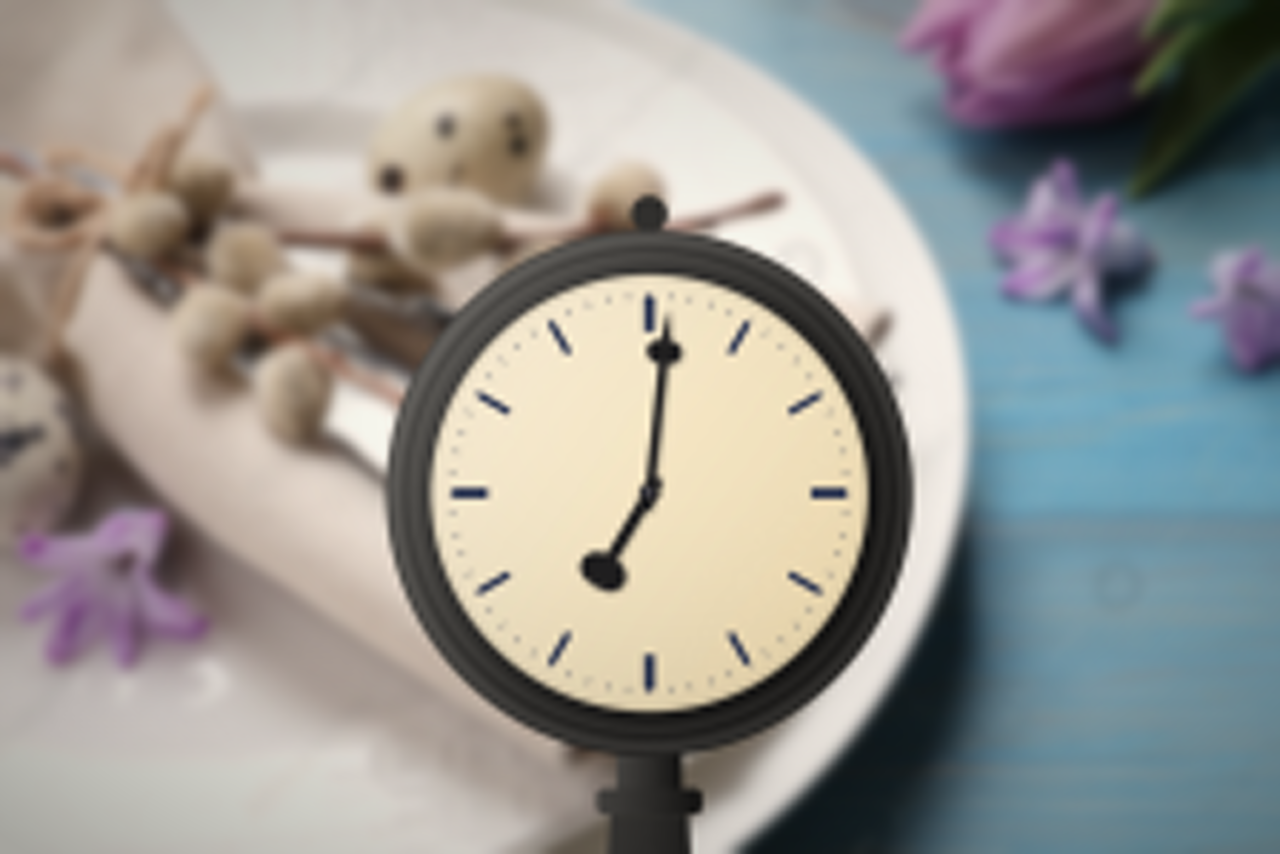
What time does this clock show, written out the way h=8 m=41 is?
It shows h=7 m=1
